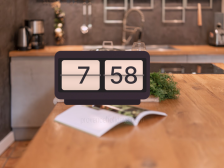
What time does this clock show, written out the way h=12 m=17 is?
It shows h=7 m=58
